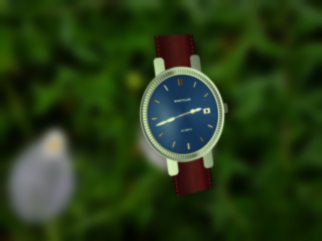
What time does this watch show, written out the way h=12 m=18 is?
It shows h=2 m=43
